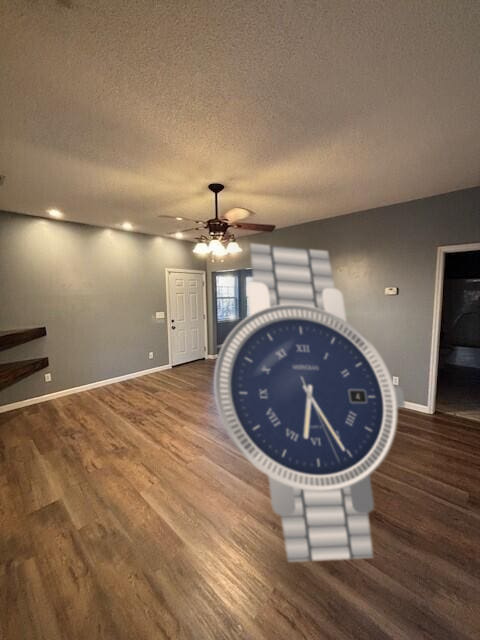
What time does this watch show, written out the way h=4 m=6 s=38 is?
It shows h=6 m=25 s=27
